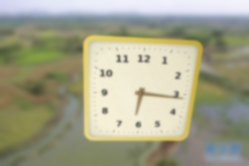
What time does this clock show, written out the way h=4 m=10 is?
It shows h=6 m=16
